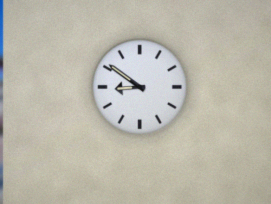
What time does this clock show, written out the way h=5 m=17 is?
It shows h=8 m=51
